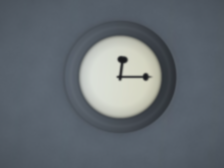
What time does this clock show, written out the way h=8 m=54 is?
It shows h=12 m=15
